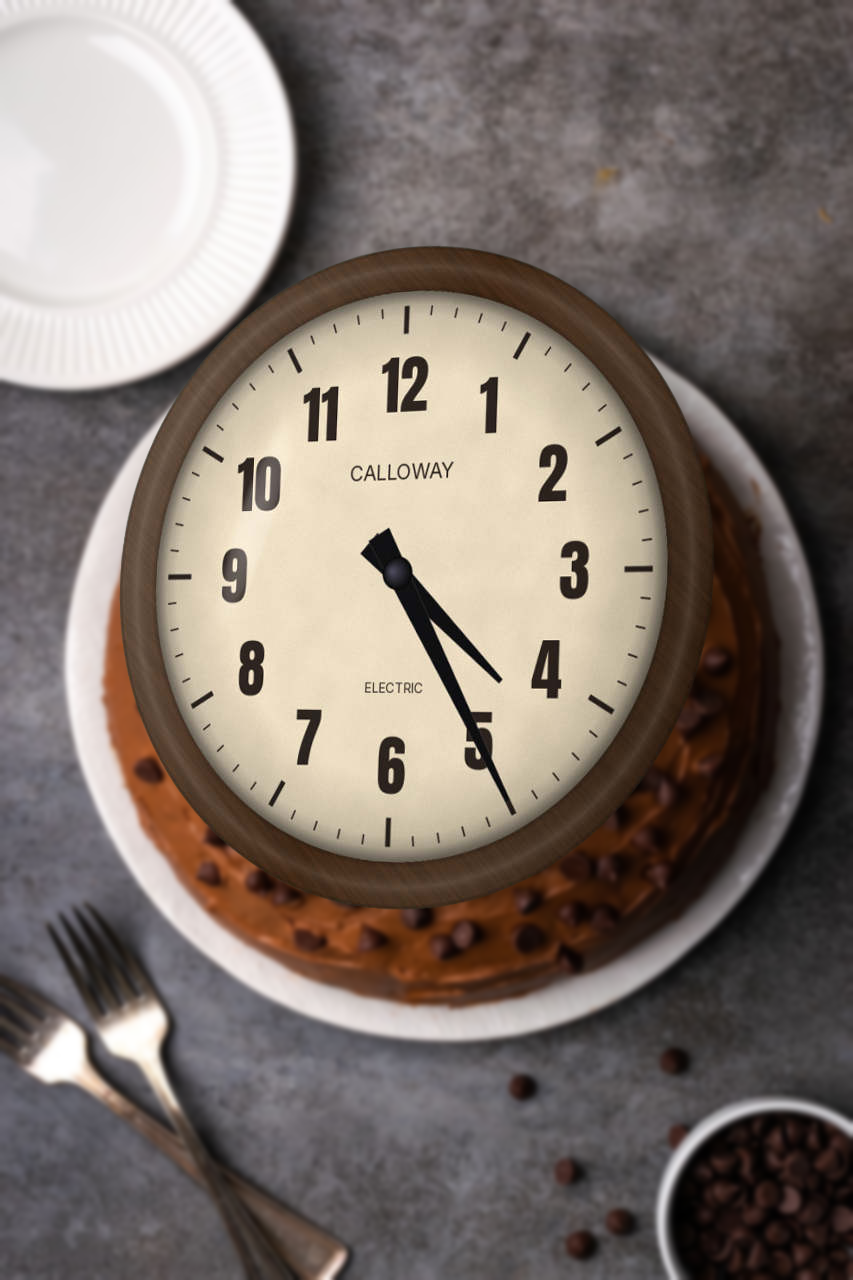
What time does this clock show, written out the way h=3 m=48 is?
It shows h=4 m=25
